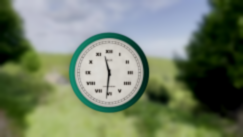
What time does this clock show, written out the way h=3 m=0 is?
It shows h=11 m=31
